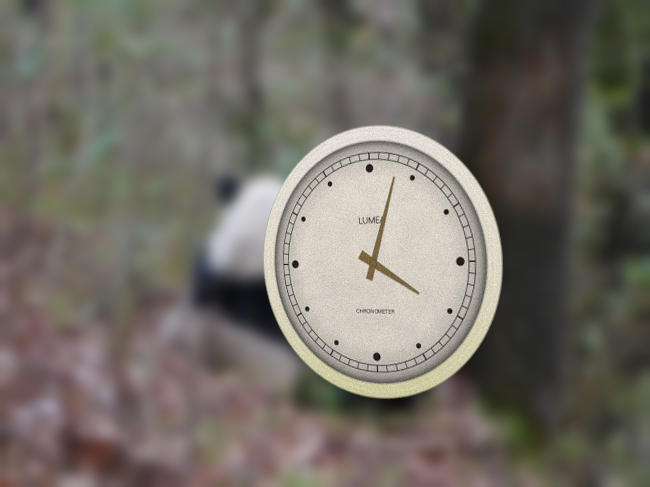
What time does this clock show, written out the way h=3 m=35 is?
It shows h=4 m=3
